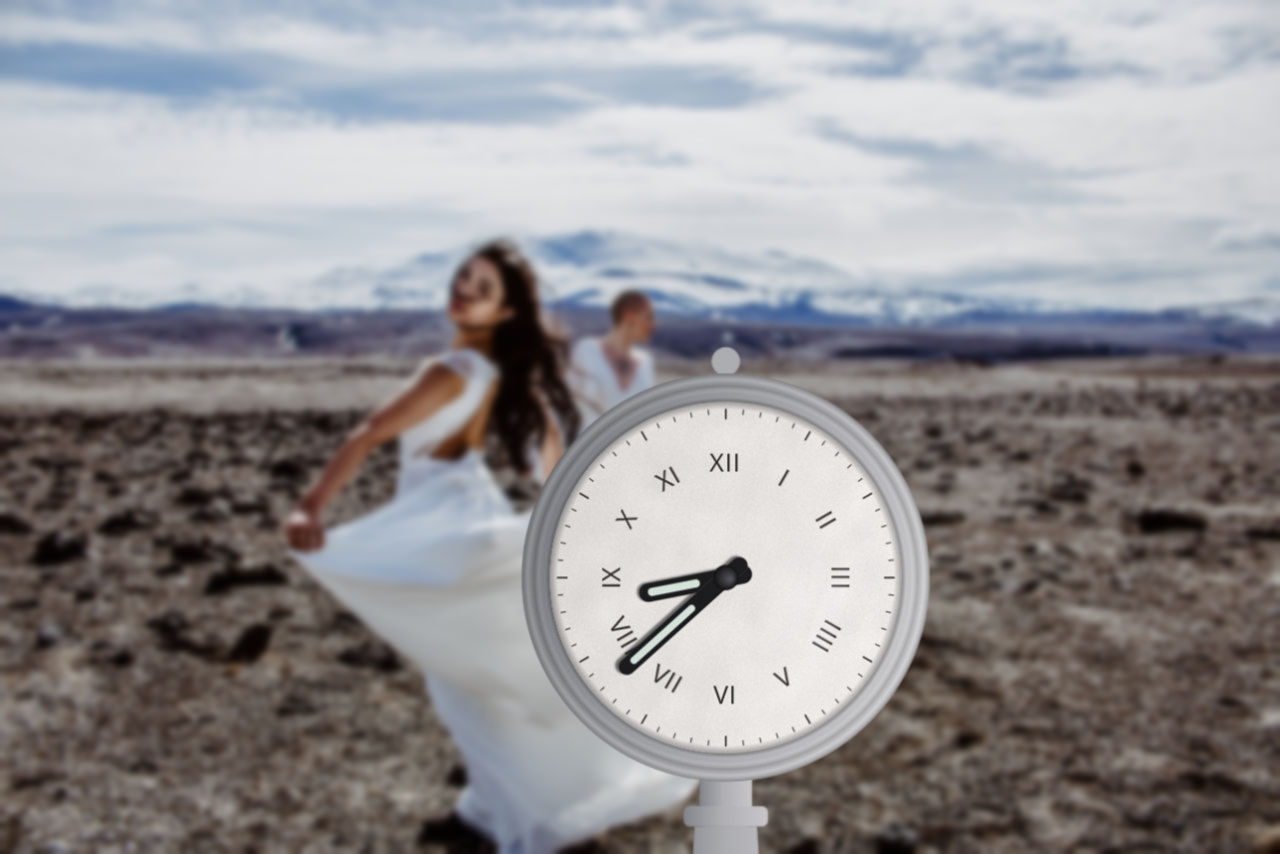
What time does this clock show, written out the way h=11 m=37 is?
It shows h=8 m=38
